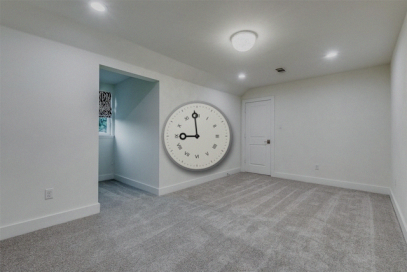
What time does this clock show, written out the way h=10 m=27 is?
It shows h=8 m=59
